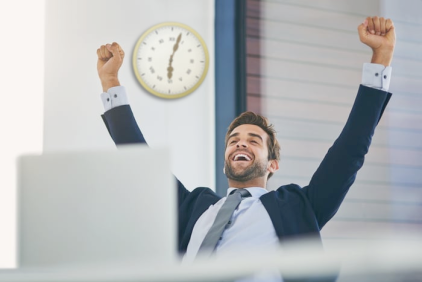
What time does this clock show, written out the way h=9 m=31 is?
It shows h=6 m=3
